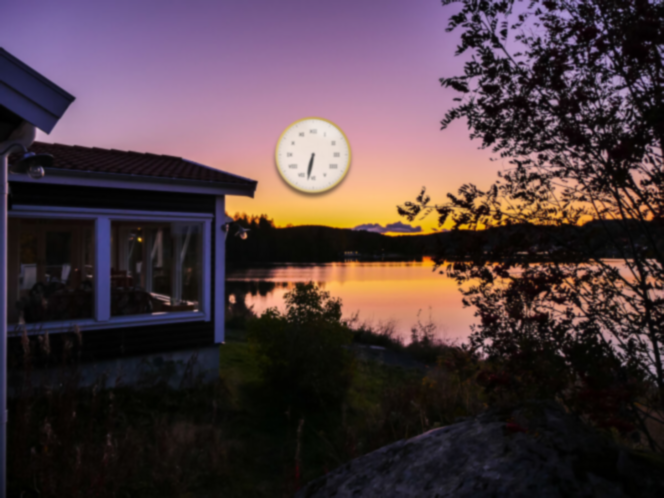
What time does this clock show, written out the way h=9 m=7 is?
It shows h=6 m=32
